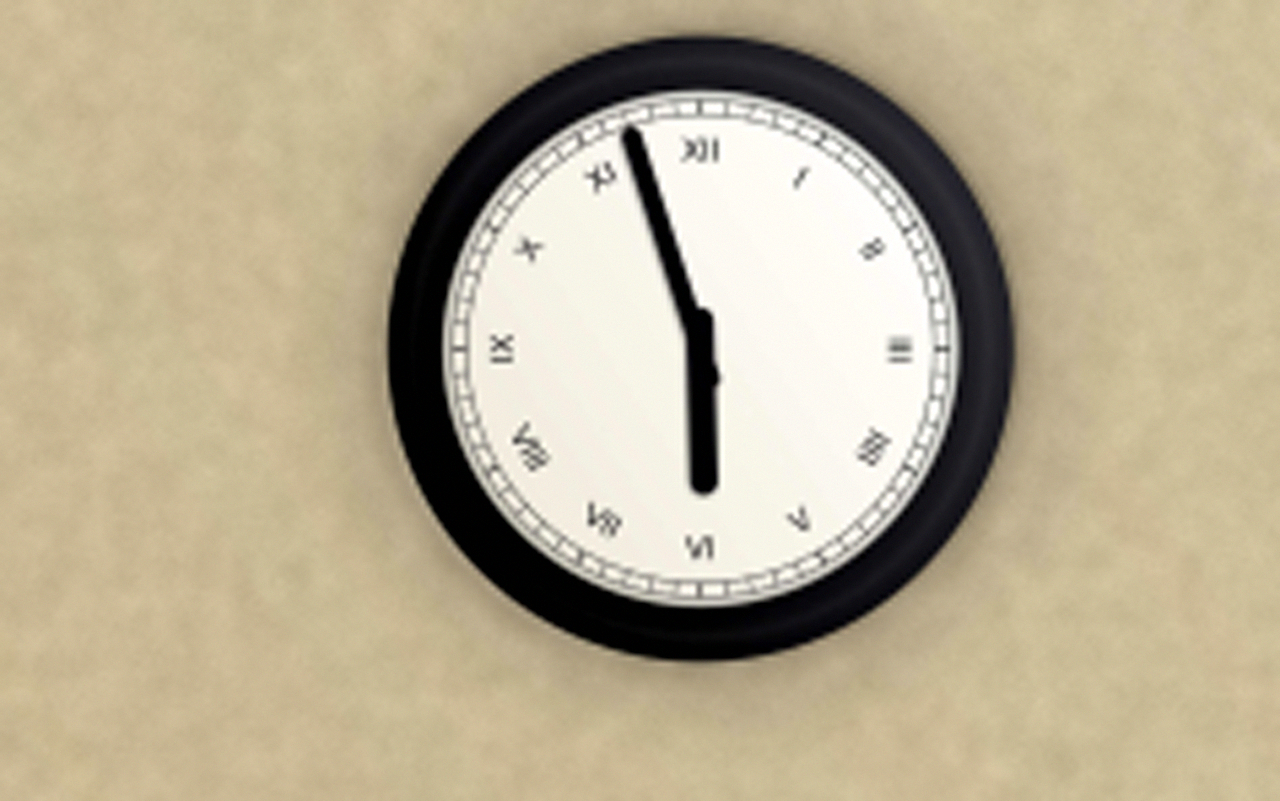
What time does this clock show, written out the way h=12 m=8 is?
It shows h=5 m=57
